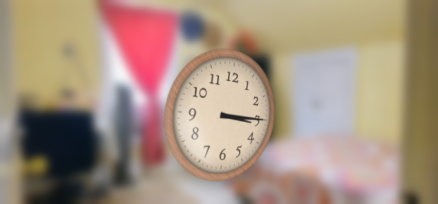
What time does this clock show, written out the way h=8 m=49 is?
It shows h=3 m=15
